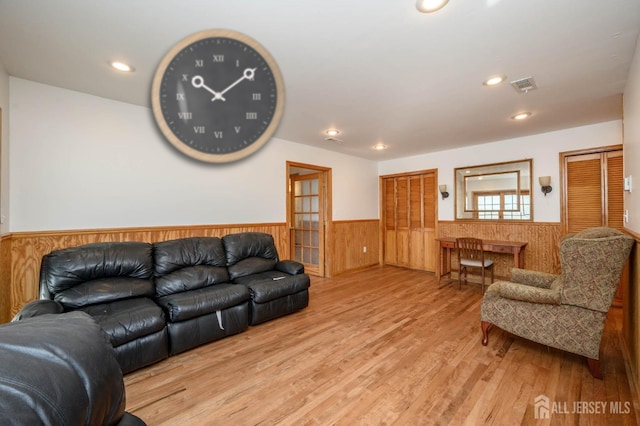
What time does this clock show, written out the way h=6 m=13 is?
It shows h=10 m=9
